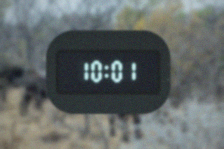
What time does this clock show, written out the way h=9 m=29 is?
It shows h=10 m=1
